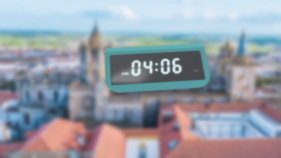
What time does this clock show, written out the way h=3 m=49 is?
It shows h=4 m=6
